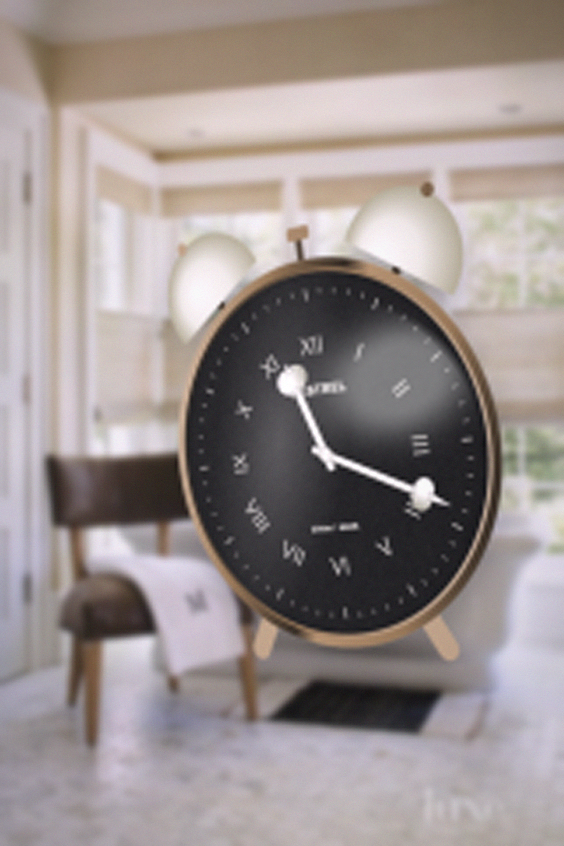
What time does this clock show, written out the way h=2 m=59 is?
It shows h=11 m=19
